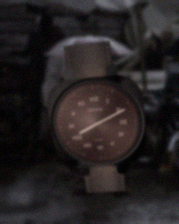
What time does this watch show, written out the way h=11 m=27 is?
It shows h=8 m=11
